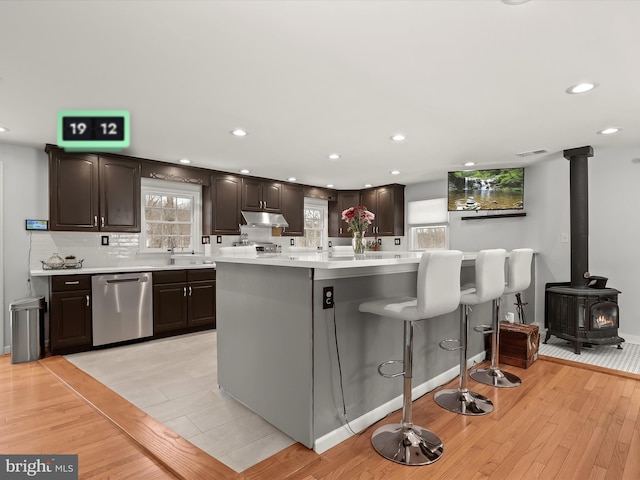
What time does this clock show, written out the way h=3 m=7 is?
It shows h=19 m=12
